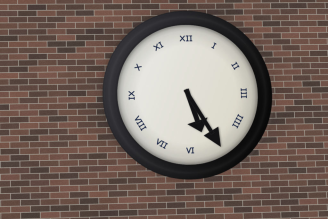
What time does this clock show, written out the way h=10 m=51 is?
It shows h=5 m=25
